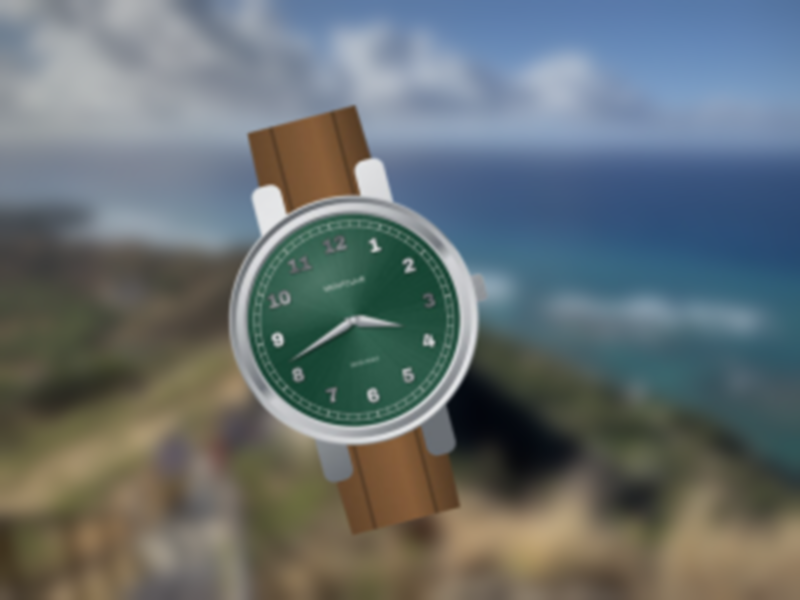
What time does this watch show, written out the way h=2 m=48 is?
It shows h=3 m=42
